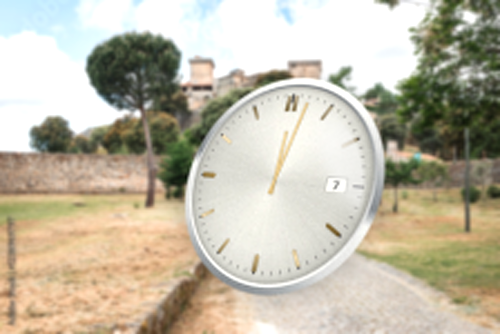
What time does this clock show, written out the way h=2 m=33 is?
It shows h=12 m=2
